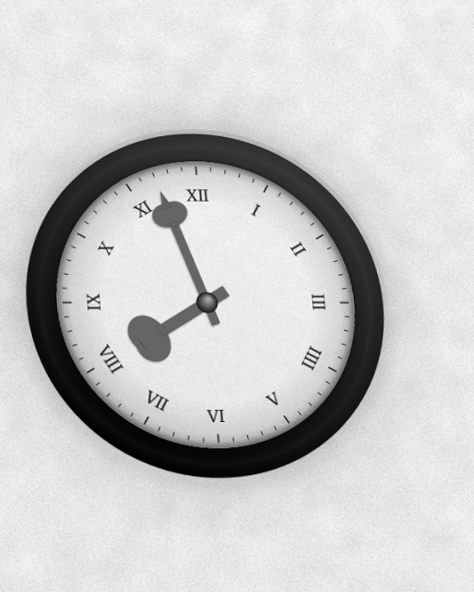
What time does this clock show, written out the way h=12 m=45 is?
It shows h=7 m=57
